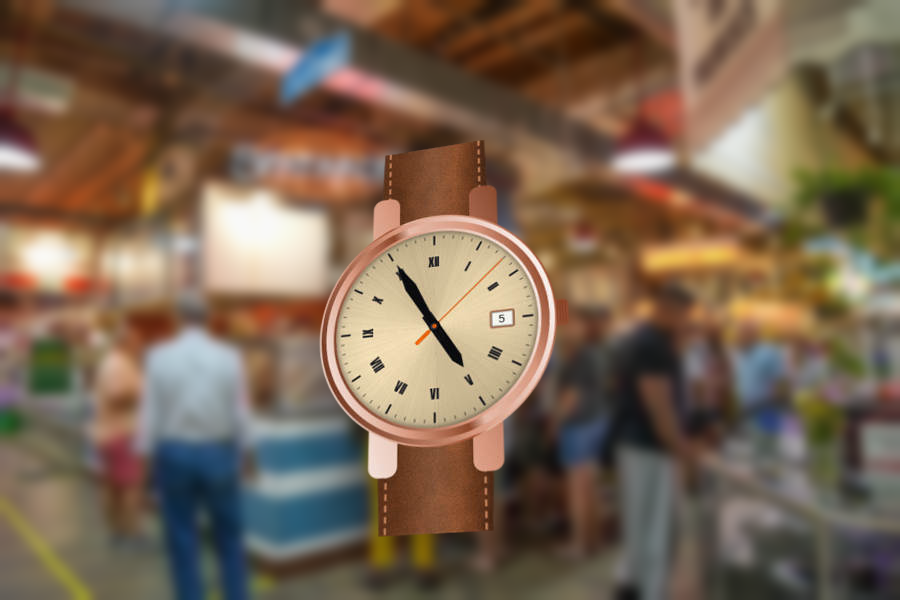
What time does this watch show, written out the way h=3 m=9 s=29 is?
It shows h=4 m=55 s=8
